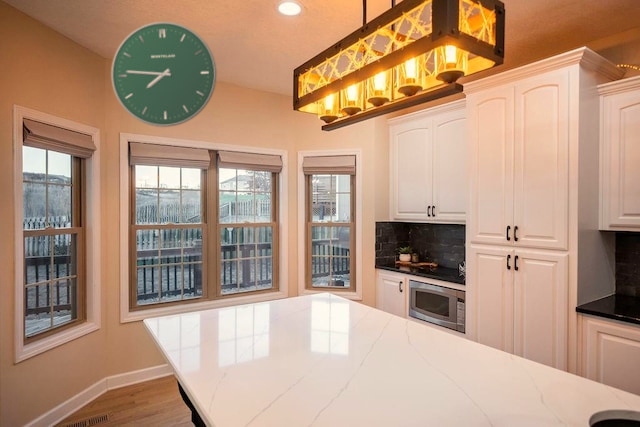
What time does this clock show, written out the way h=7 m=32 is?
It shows h=7 m=46
